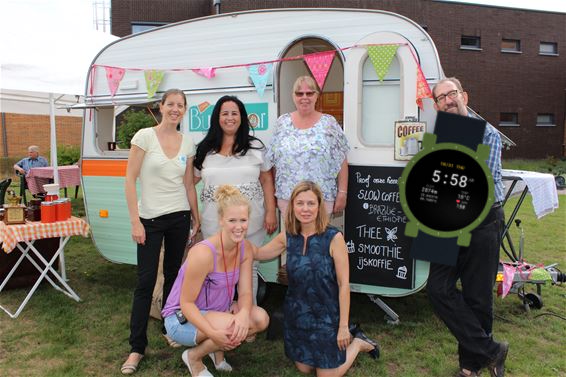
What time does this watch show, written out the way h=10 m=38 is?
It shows h=5 m=58
